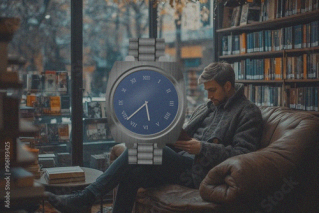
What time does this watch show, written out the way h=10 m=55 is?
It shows h=5 m=38
